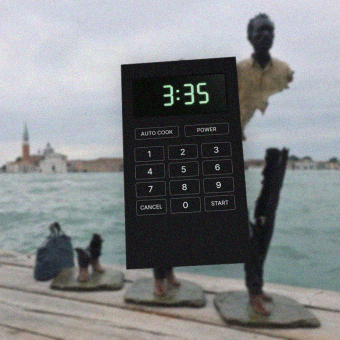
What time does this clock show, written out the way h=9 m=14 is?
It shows h=3 m=35
